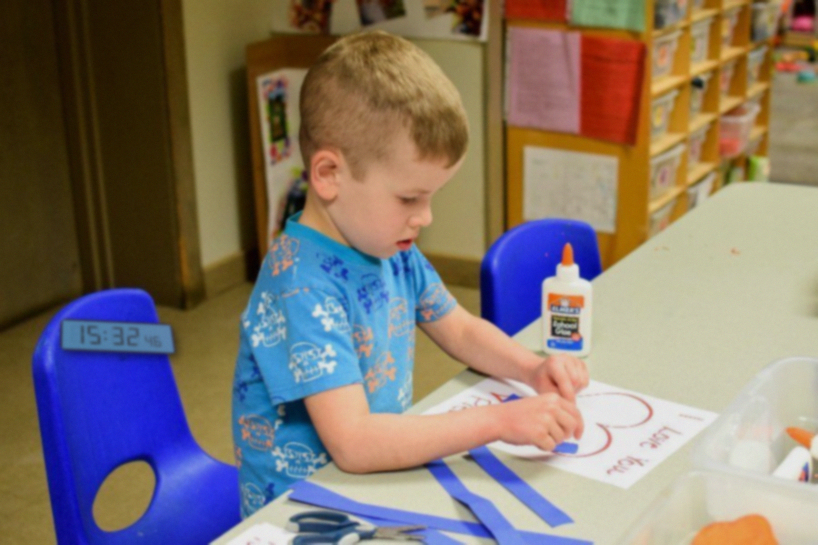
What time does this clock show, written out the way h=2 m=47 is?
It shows h=15 m=32
